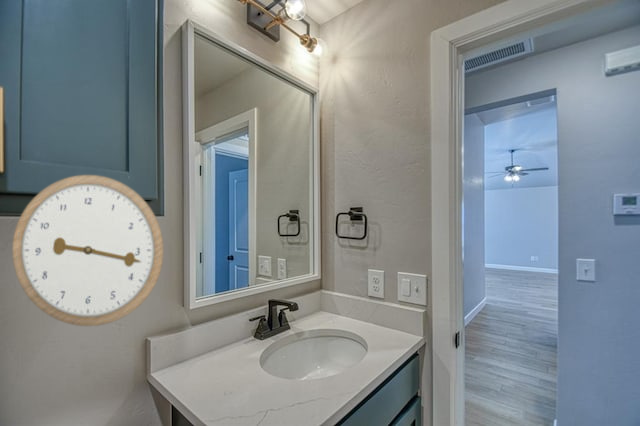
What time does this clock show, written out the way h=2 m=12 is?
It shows h=9 m=17
